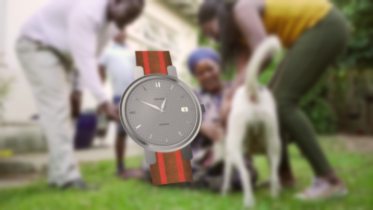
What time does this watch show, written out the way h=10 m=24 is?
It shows h=12 m=50
